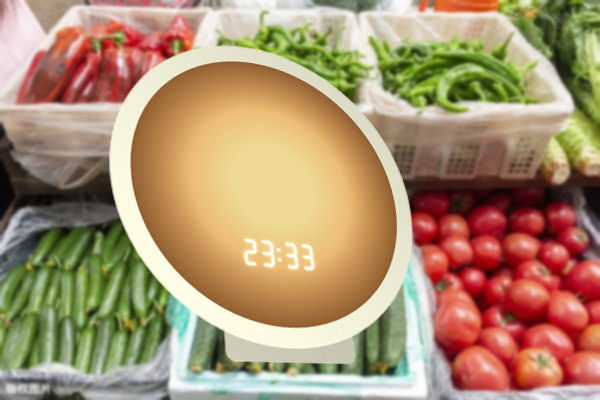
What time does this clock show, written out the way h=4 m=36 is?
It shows h=23 m=33
